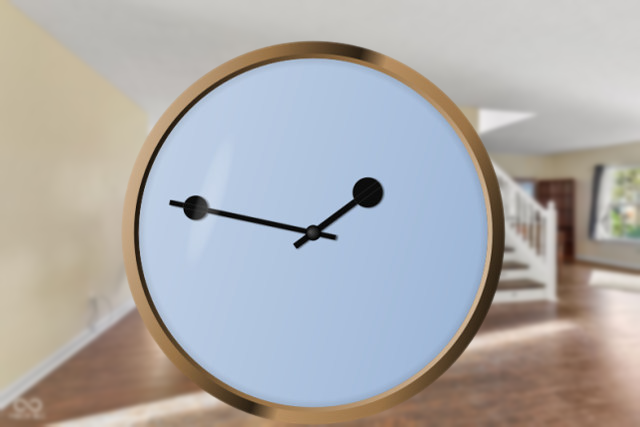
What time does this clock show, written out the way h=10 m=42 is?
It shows h=1 m=47
